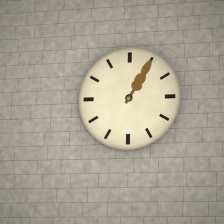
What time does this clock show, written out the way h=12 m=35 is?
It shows h=1 m=5
